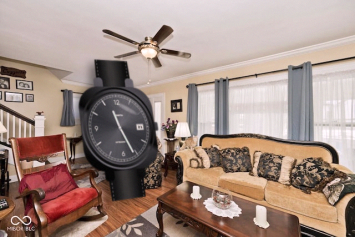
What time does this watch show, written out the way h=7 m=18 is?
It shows h=11 m=26
